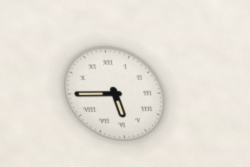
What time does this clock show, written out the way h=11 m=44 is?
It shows h=5 m=45
